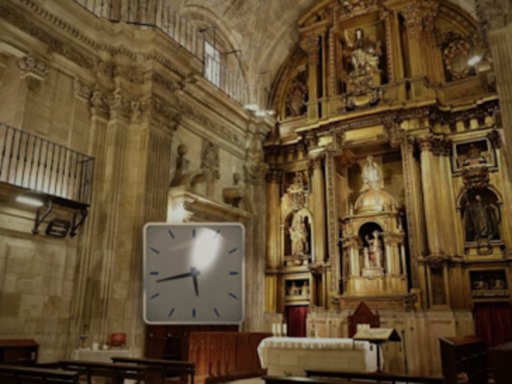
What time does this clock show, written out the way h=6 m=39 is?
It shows h=5 m=43
